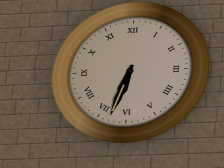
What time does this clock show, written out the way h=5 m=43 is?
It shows h=6 m=33
